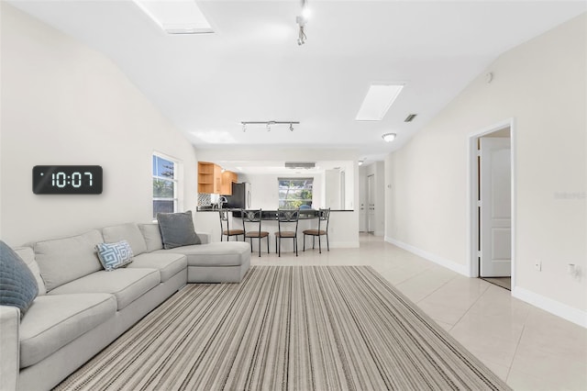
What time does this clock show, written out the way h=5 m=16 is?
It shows h=10 m=7
